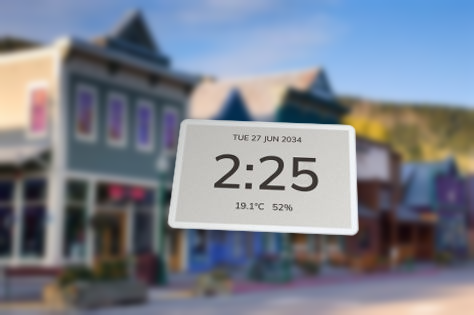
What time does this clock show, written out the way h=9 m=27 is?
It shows h=2 m=25
